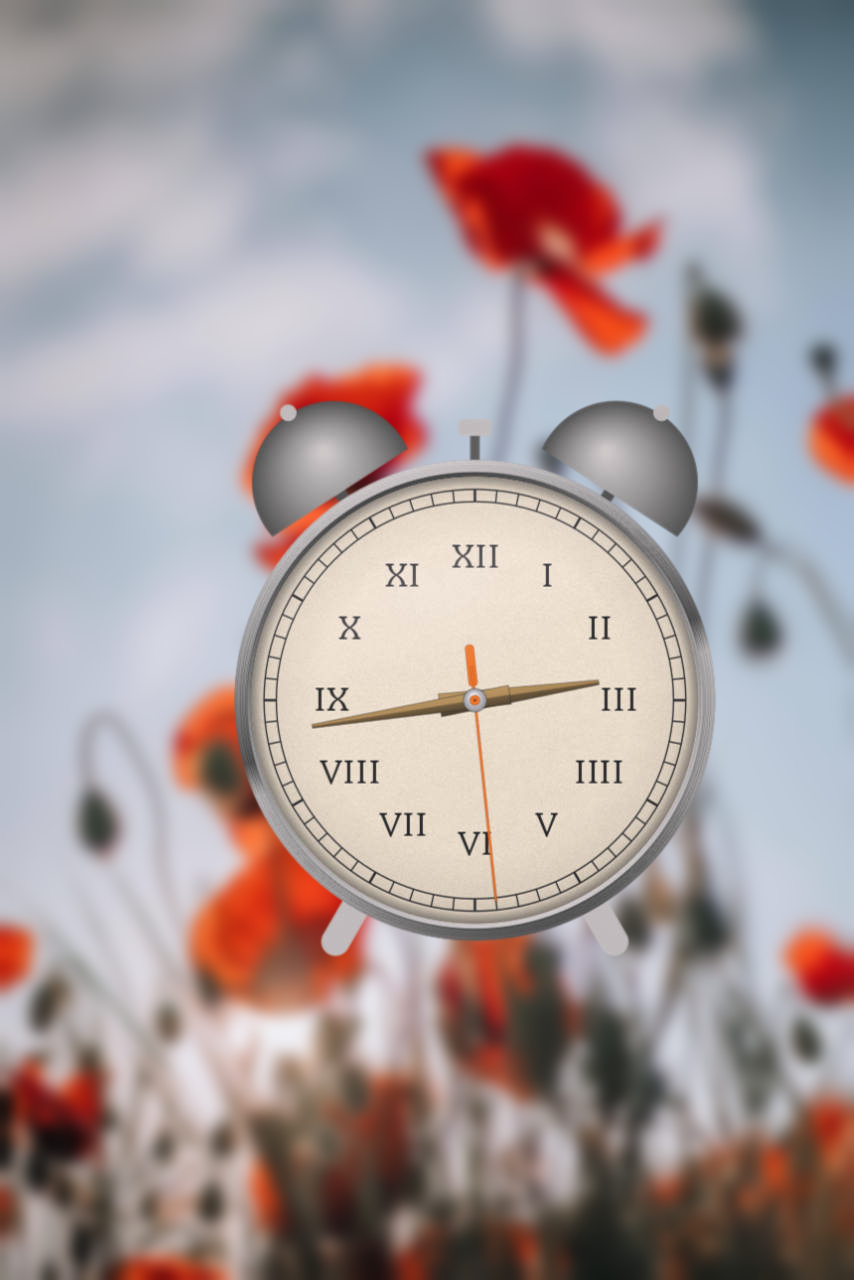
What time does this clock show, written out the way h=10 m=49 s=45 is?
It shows h=2 m=43 s=29
